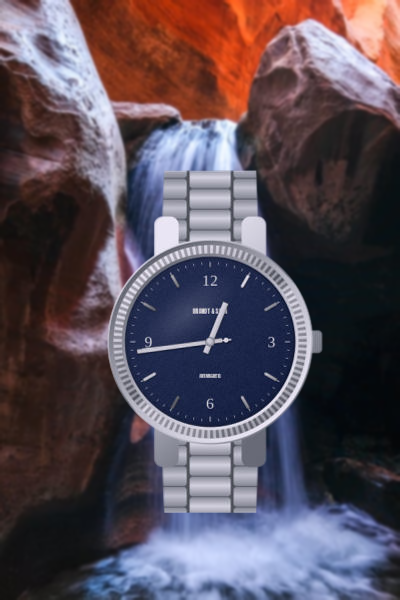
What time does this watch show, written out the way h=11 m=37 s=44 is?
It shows h=12 m=43 s=44
